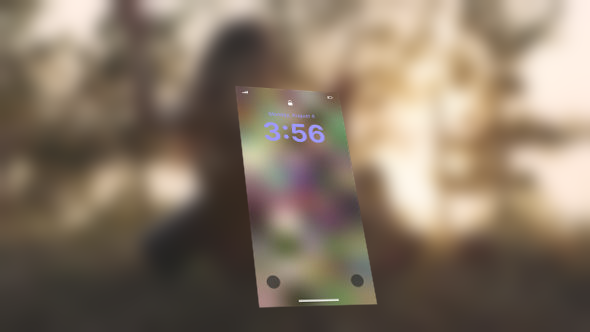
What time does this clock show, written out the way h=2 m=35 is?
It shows h=3 m=56
